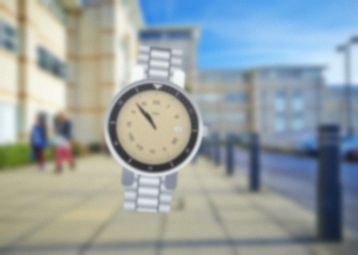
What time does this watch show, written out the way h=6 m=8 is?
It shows h=10 m=53
